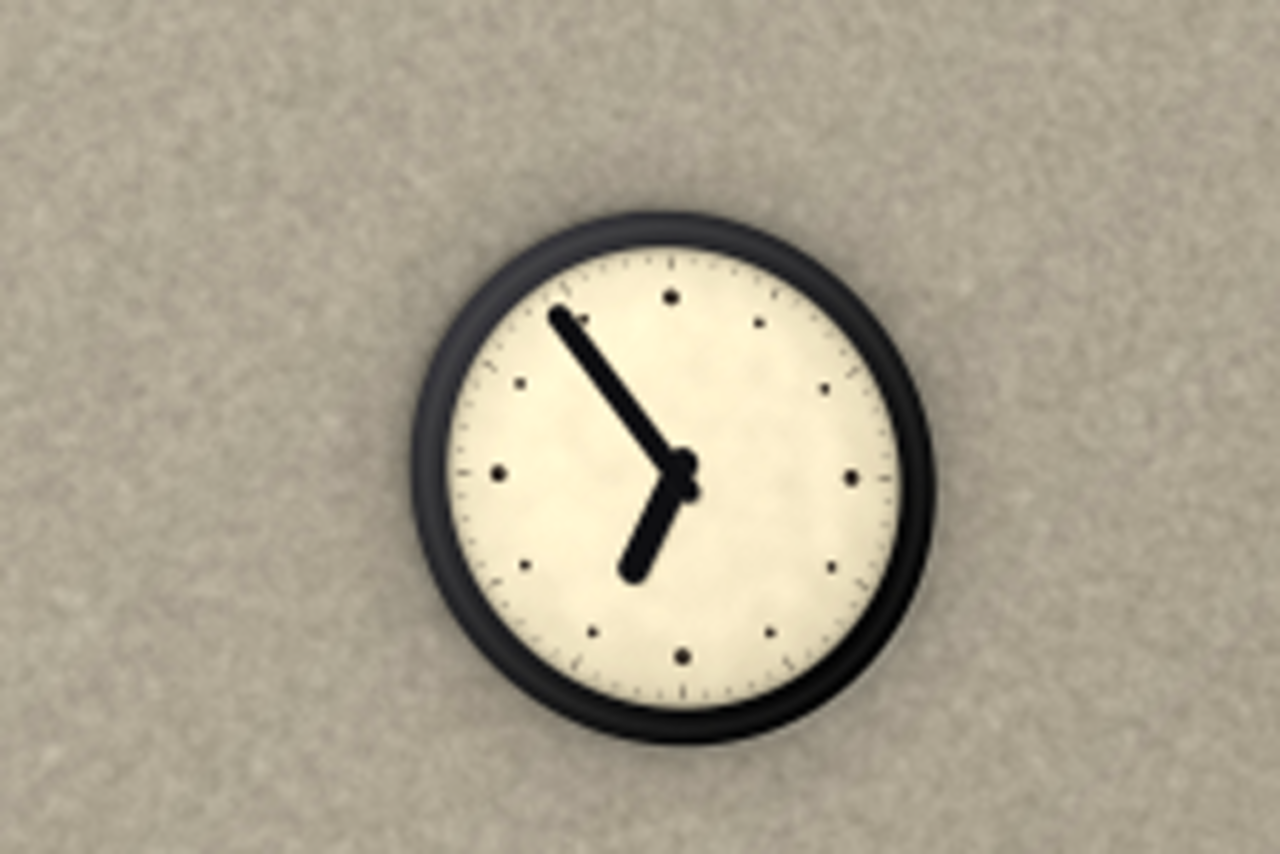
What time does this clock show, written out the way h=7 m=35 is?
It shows h=6 m=54
